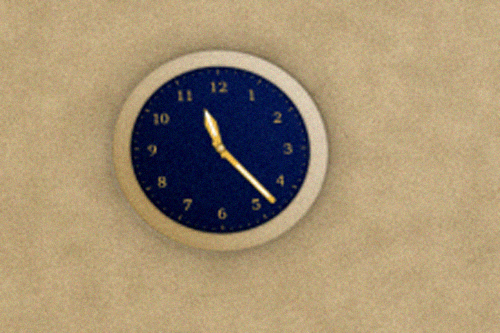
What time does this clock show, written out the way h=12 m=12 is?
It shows h=11 m=23
